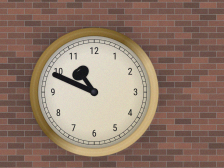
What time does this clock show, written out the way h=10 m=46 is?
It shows h=10 m=49
